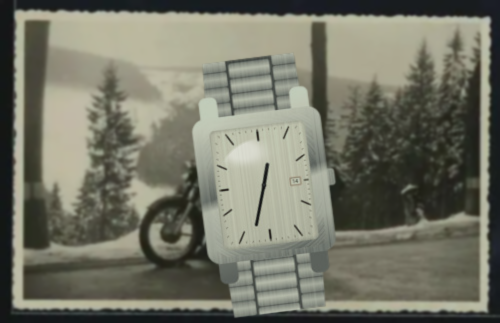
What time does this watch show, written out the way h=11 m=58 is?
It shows h=12 m=33
